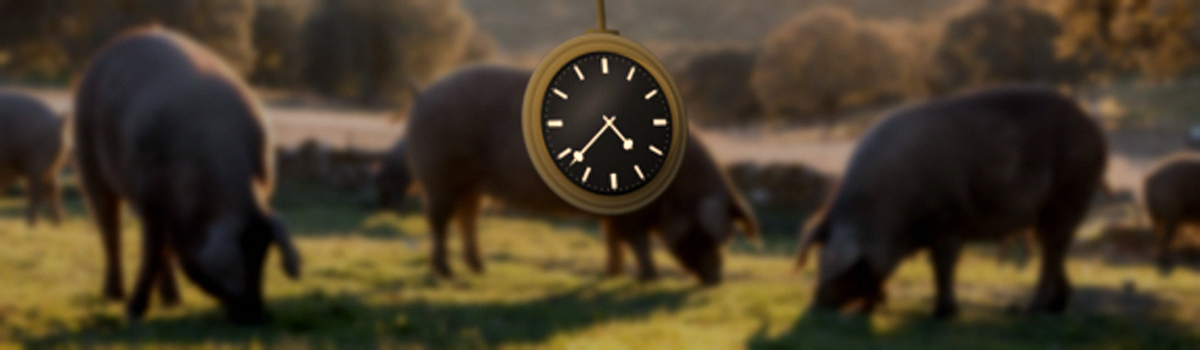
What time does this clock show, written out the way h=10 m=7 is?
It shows h=4 m=38
